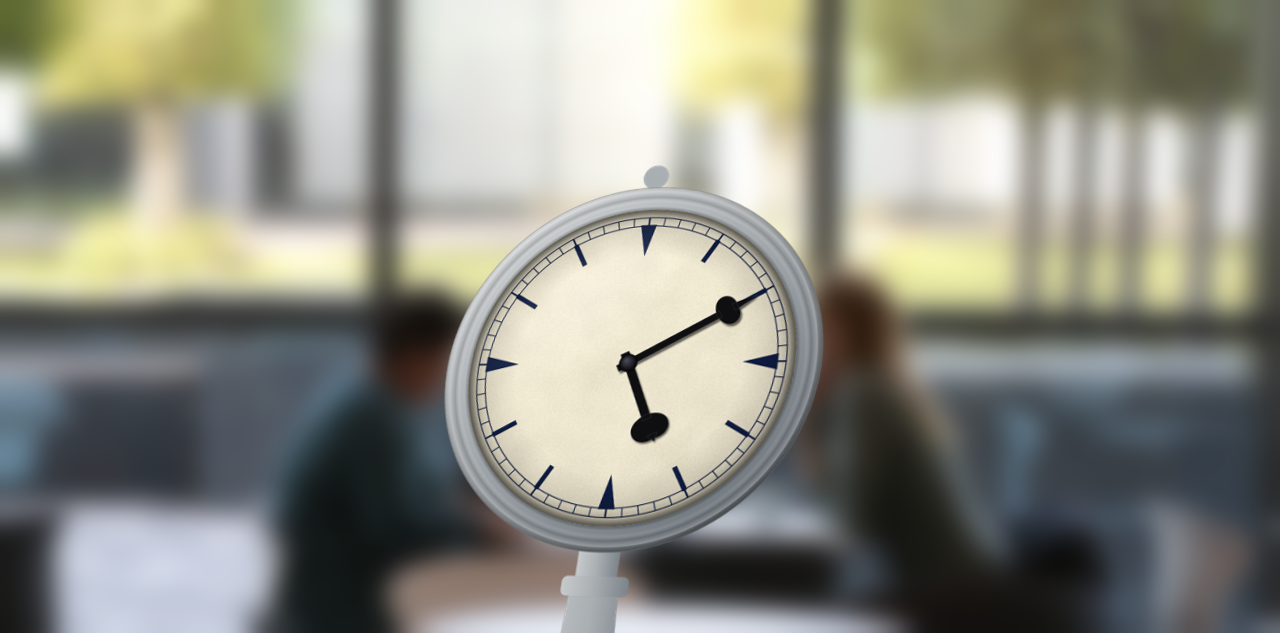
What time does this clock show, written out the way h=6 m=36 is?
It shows h=5 m=10
